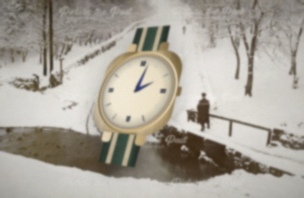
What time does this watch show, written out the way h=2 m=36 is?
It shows h=2 m=2
